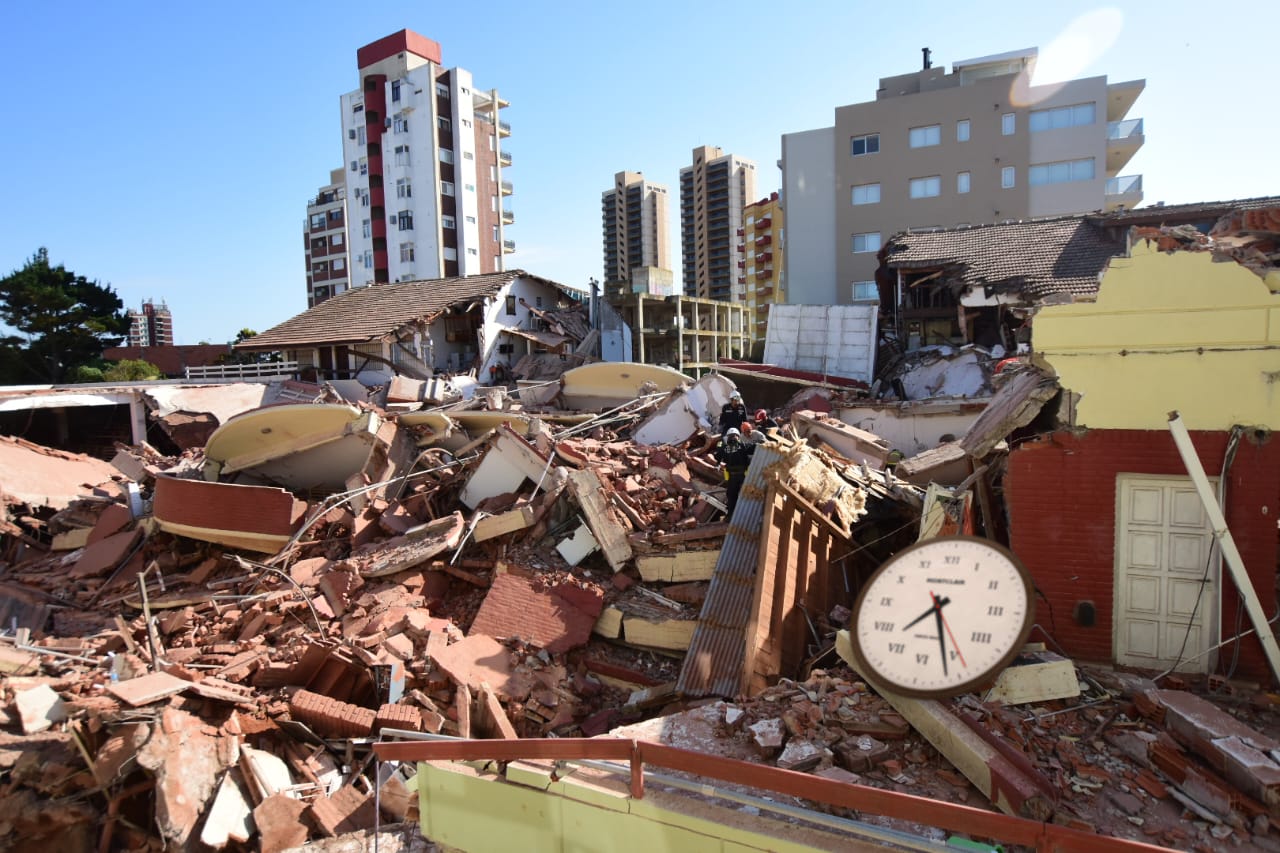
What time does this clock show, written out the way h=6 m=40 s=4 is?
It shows h=7 m=26 s=24
